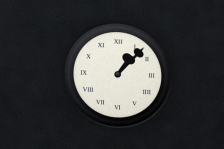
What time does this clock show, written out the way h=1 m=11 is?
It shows h=1 m=7
